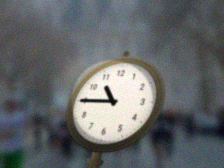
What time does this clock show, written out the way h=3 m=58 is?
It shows h=10 m=45
